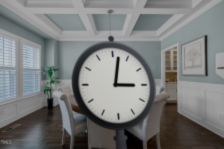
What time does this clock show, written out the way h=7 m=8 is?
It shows h=3 m=2
